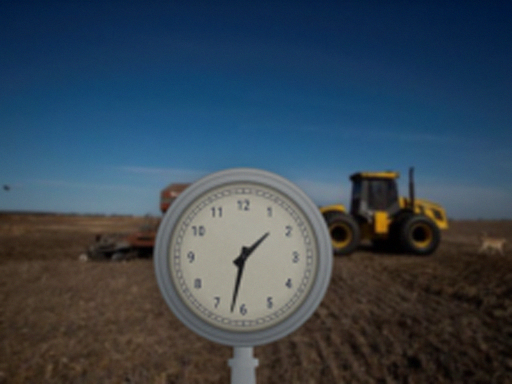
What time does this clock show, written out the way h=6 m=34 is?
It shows h=1 m=32
